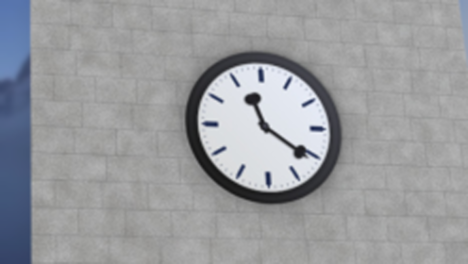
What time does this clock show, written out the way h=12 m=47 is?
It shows h=11 m=21
